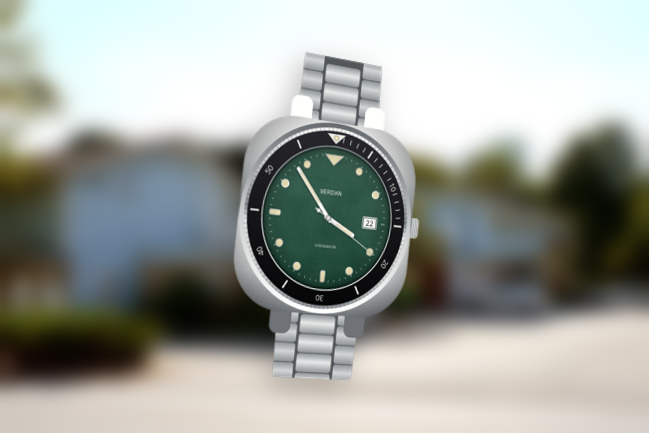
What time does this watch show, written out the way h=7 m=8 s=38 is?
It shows h=3 m=53 s=20
